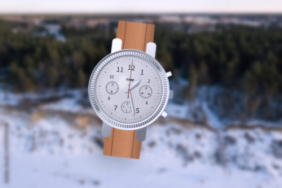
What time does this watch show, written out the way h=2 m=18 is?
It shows h=1 m=27
